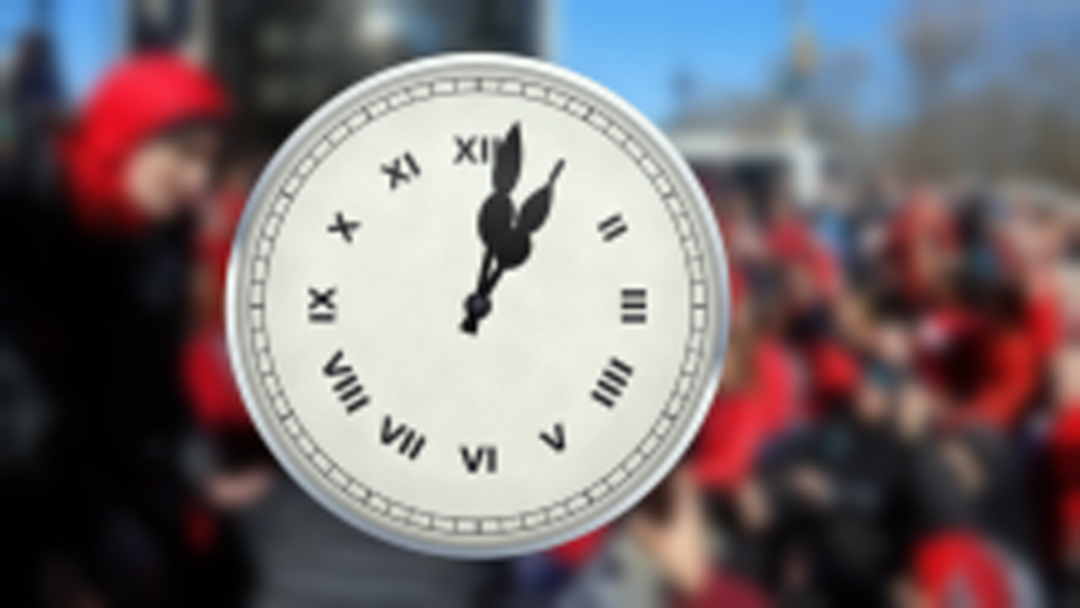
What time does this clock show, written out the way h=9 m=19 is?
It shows h=1 m=2
